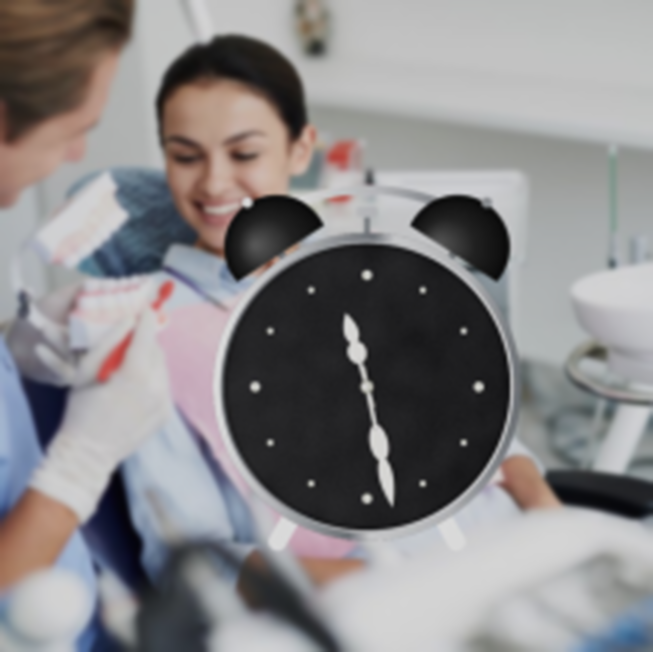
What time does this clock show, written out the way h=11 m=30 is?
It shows h=11 m=28
